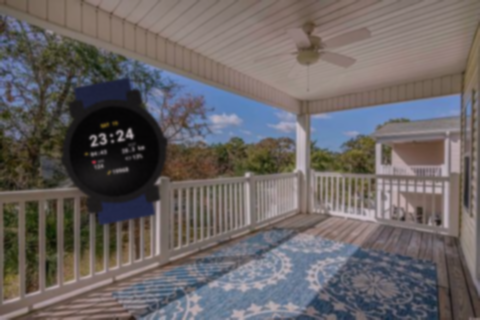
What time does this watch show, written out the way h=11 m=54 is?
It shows h=23 m=24
